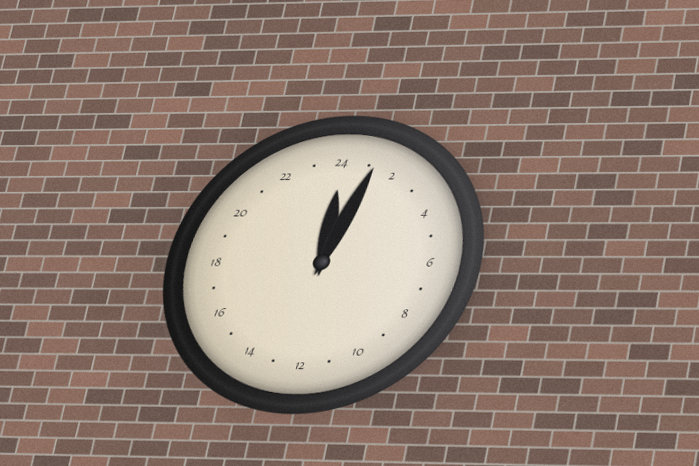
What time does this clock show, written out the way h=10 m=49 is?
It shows h=0 m=3
